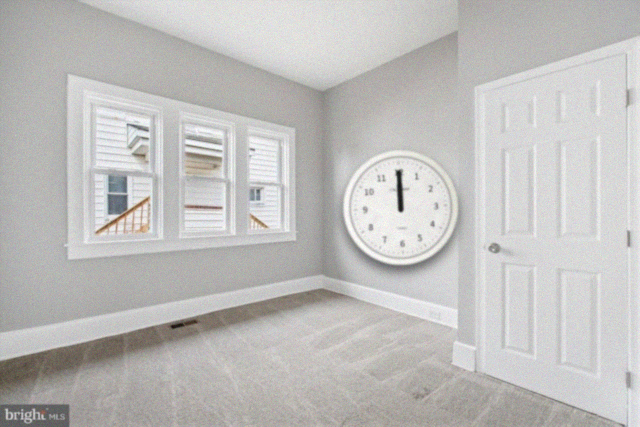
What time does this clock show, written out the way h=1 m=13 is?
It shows h=12 m=0
